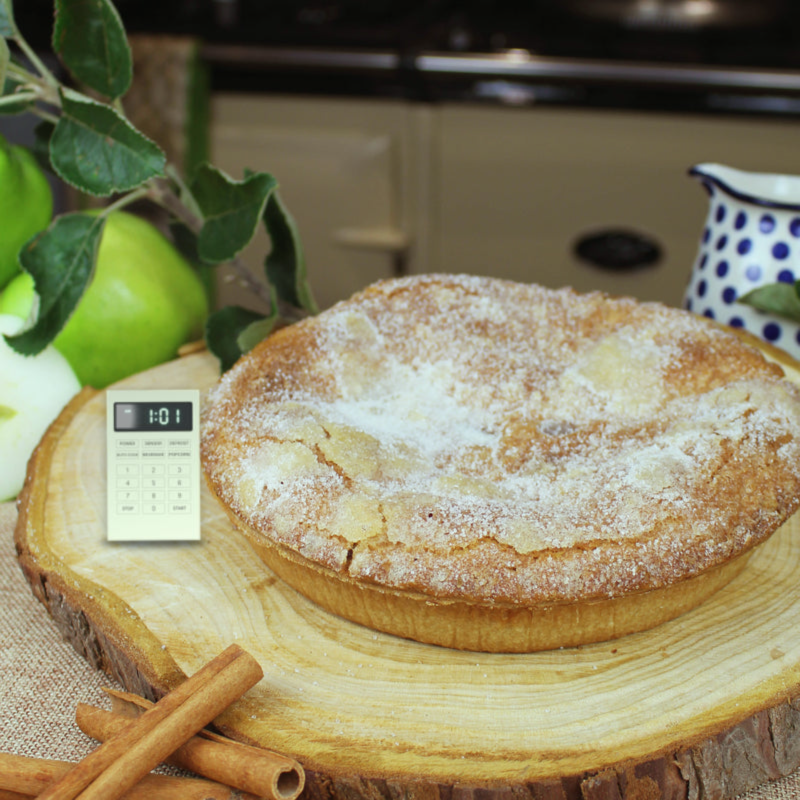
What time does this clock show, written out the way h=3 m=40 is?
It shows h=1 m=1
